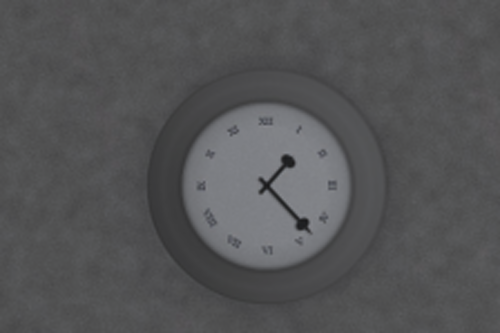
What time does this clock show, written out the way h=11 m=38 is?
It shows h=1 m=23
